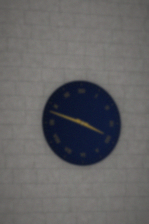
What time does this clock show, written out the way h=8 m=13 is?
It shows h=3 m=48
